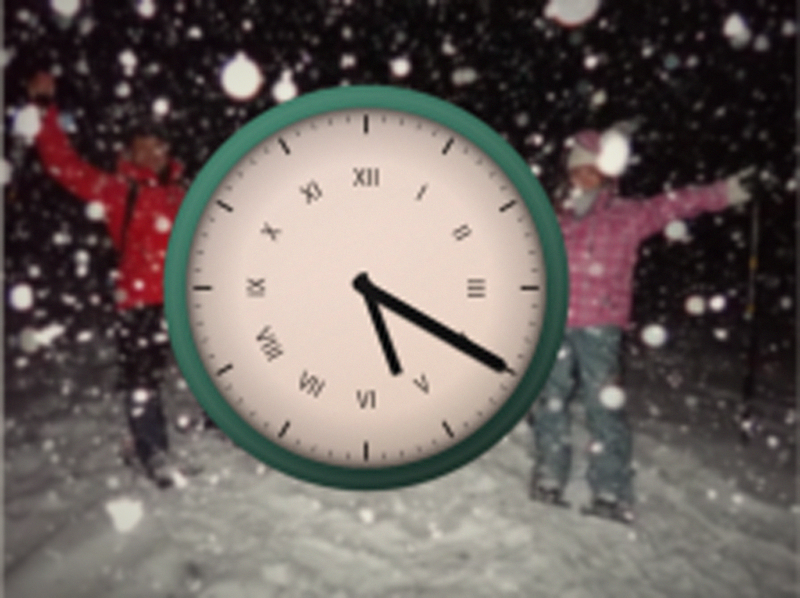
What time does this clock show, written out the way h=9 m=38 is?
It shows h=5 m=20
